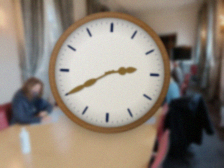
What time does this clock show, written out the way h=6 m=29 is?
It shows h=2 m=40
